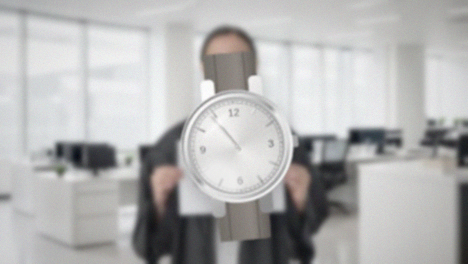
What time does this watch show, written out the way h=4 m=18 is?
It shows h=10 m=54
